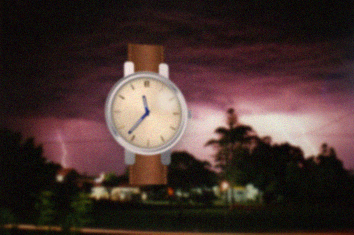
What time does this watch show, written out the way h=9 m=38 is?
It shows h=11 m=37
